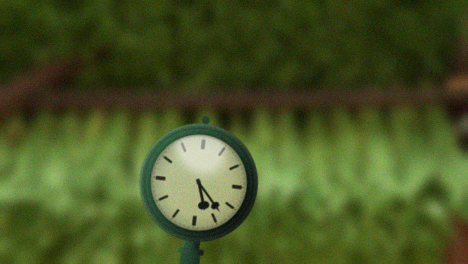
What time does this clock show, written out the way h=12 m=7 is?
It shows h=5 m=23
